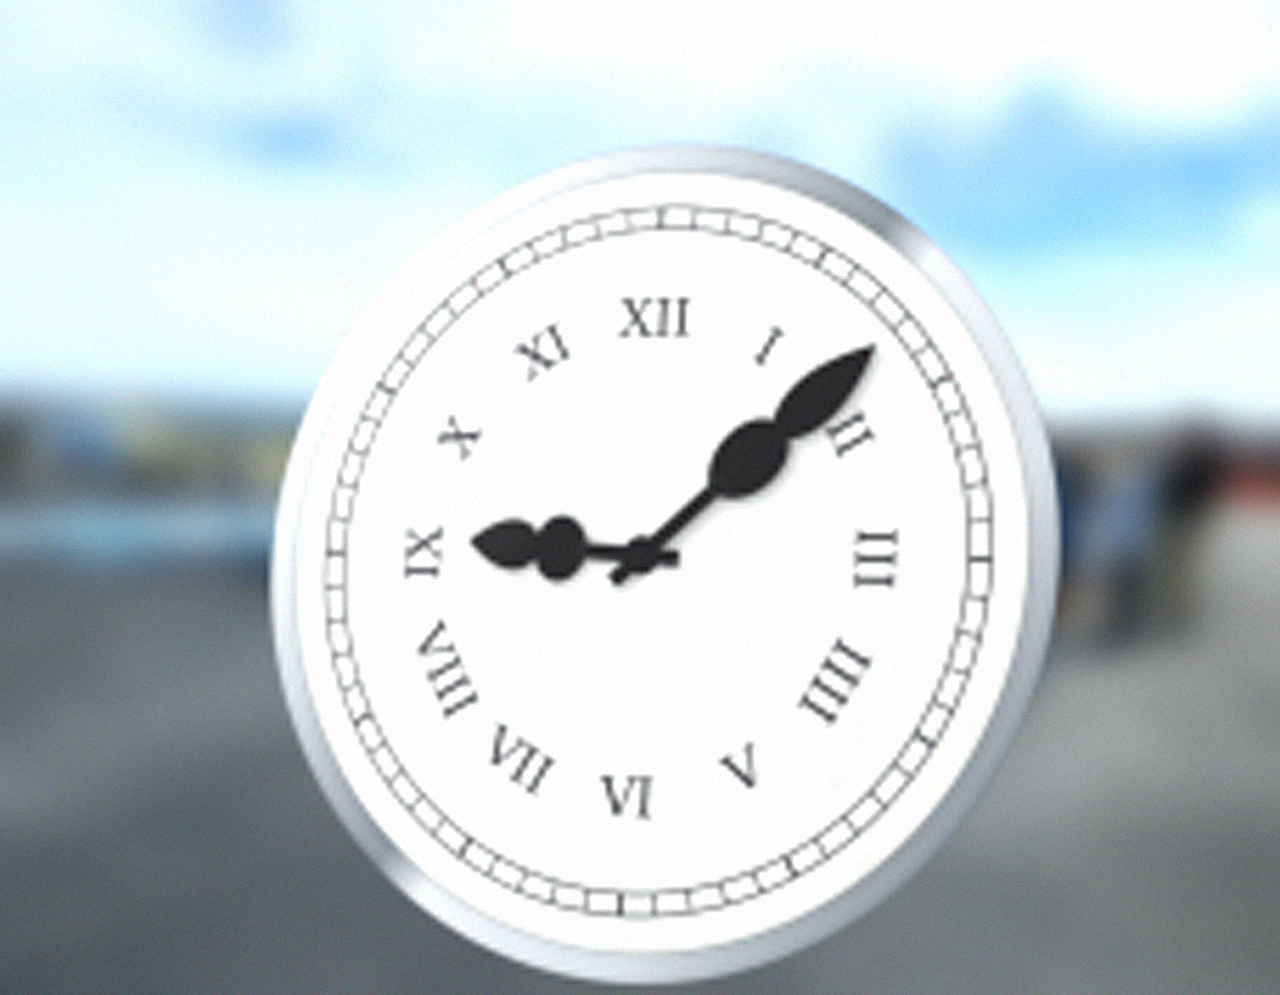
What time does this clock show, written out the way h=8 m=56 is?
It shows h=9 m=8
